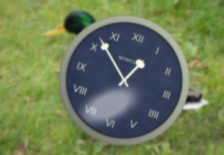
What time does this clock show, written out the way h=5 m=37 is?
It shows h=12 m=52
